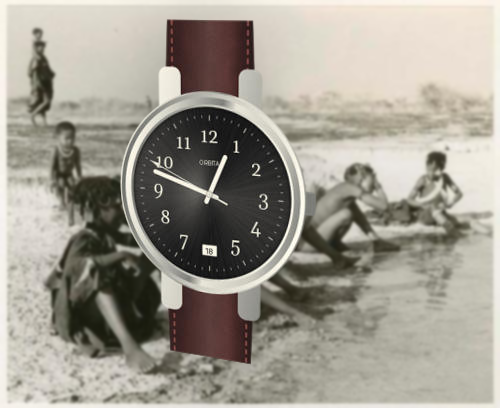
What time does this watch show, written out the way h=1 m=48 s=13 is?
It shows h=12 m=47 s=49
